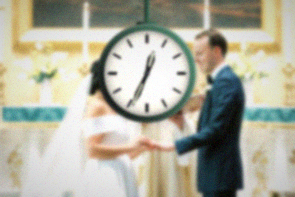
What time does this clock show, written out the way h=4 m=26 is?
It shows h=12 m=34
